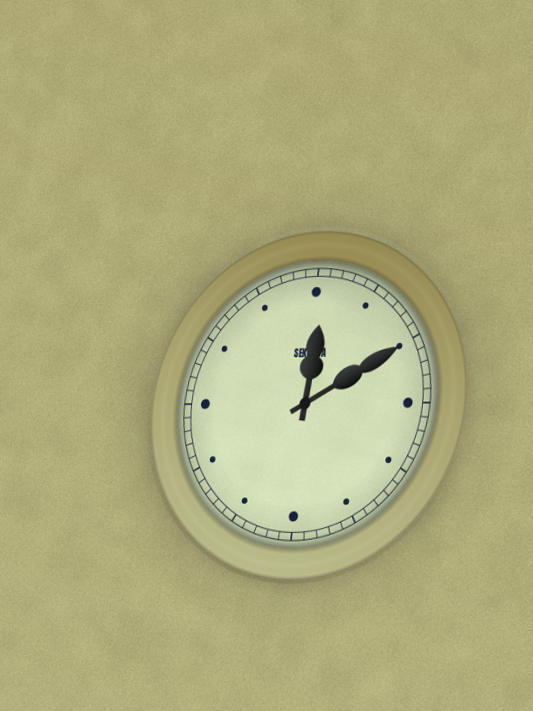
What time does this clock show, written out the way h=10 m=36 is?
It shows h=12 m=10
